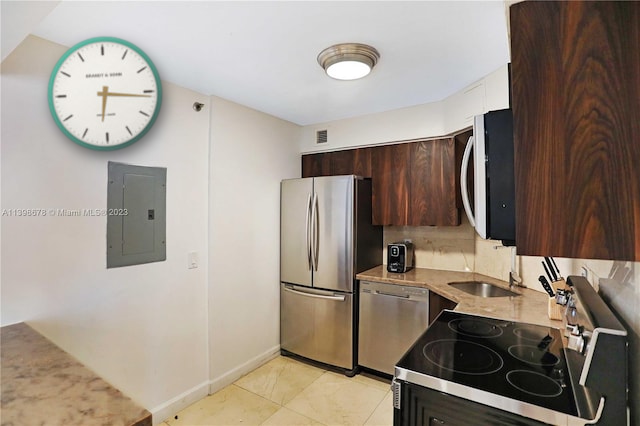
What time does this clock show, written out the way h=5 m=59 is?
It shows h=6 m=16
